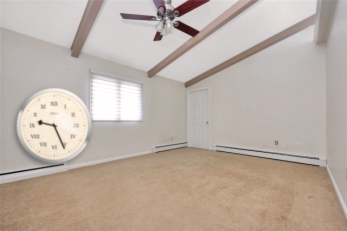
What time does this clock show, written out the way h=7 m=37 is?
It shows h=9 m=26
